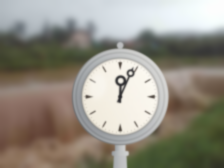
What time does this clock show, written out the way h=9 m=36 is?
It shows h=12 m=4
